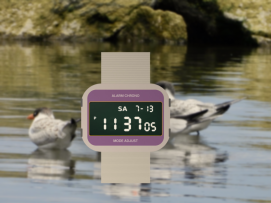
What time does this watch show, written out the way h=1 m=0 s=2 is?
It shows h=11 m=37 s=5
